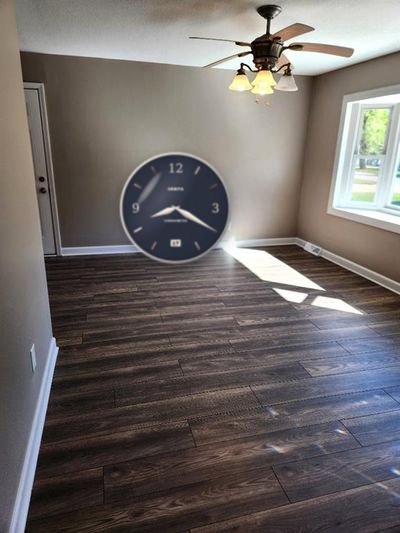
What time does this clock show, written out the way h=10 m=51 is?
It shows h=8 m=20
